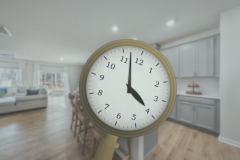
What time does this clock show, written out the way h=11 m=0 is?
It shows h=3 m=57
